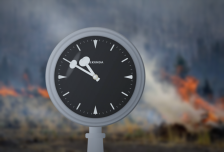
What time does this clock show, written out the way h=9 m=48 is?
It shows h=10 m=50
